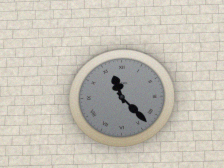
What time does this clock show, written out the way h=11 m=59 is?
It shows h=11 m=23
